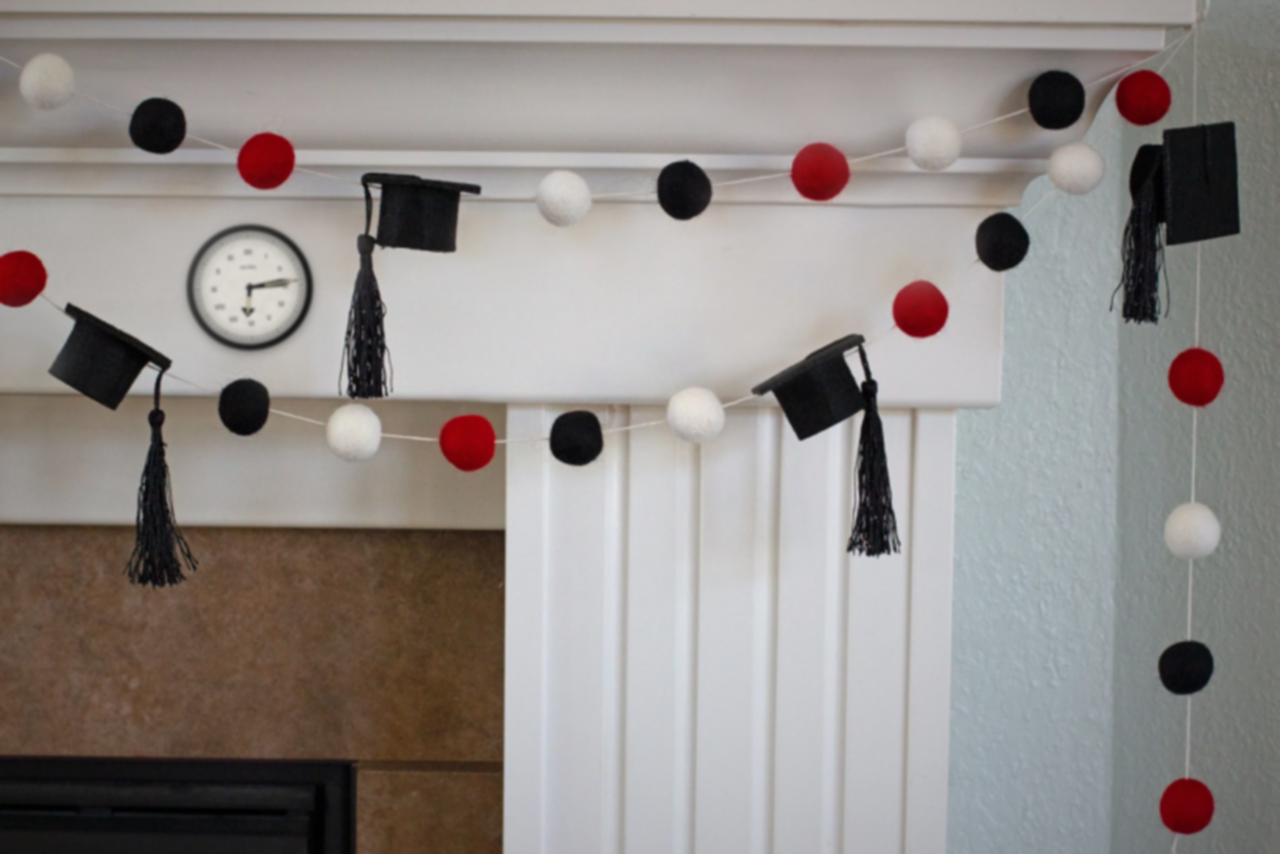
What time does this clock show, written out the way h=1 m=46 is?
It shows h=6 m=14
